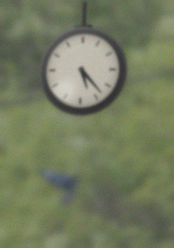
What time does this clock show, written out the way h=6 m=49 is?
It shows h=5 m=23
